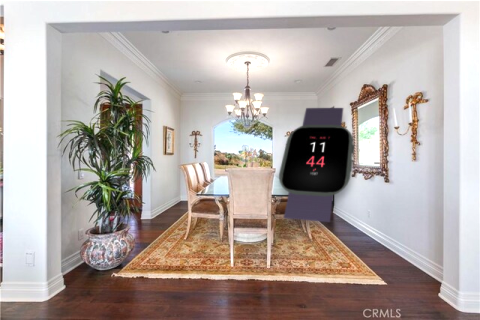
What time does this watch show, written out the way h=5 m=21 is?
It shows h=11 m=44
